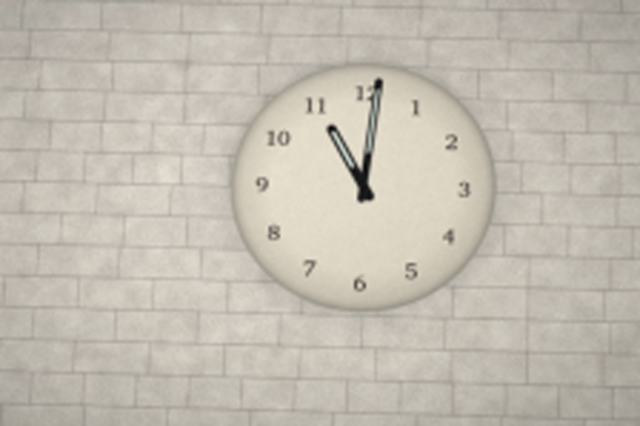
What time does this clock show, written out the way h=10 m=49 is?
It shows h=11 m=1
